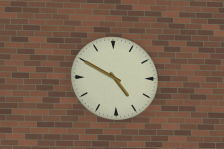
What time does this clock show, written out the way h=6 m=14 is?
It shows h=4 m=50
